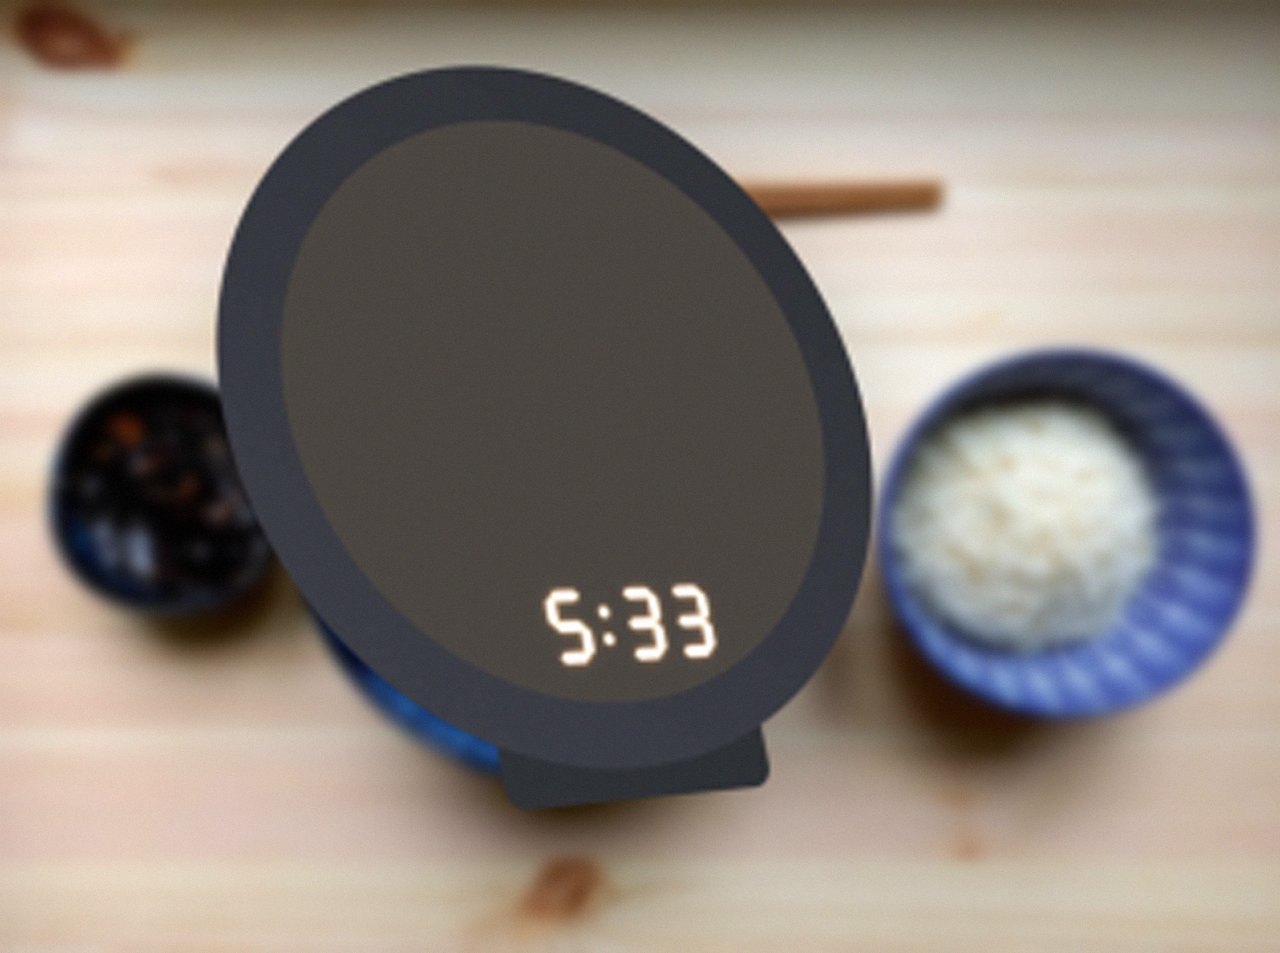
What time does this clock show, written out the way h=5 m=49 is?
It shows h=5 m=33
